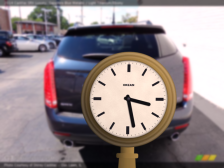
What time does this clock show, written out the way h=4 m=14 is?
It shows h=3 m=28
